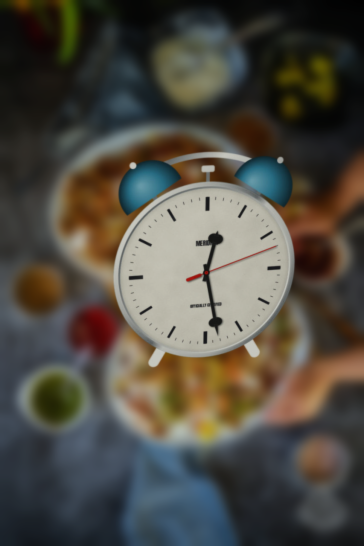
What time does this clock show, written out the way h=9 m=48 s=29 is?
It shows h=12 m=28 s=12
